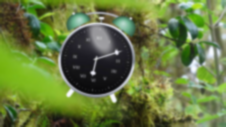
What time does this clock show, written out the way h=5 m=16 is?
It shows h=6 m=11
